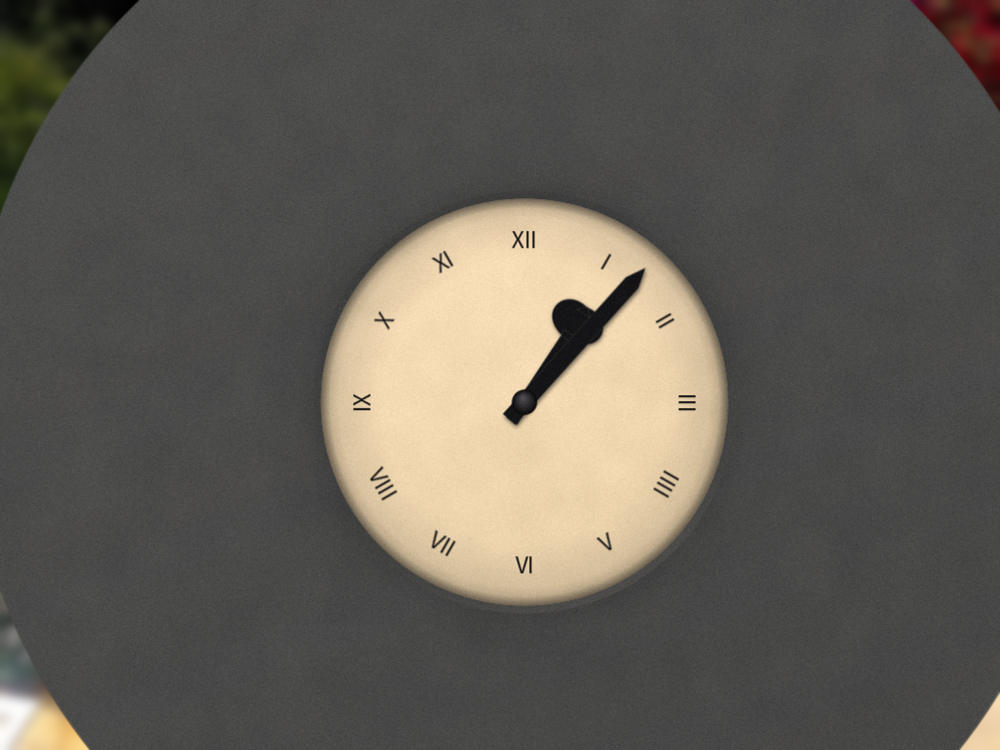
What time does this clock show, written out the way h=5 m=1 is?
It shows h=1 m=7
